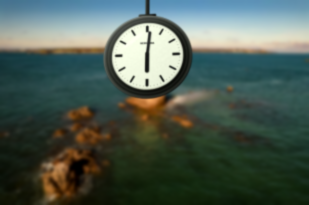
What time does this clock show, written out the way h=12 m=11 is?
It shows h=6 m=1
